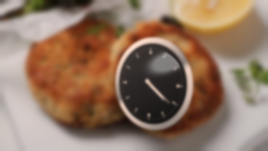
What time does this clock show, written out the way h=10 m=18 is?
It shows h=4 m=21
